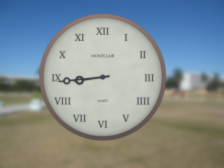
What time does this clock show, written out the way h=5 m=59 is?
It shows h=8 m=44
